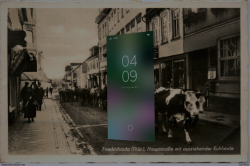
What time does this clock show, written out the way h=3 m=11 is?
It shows h=4 m=9
